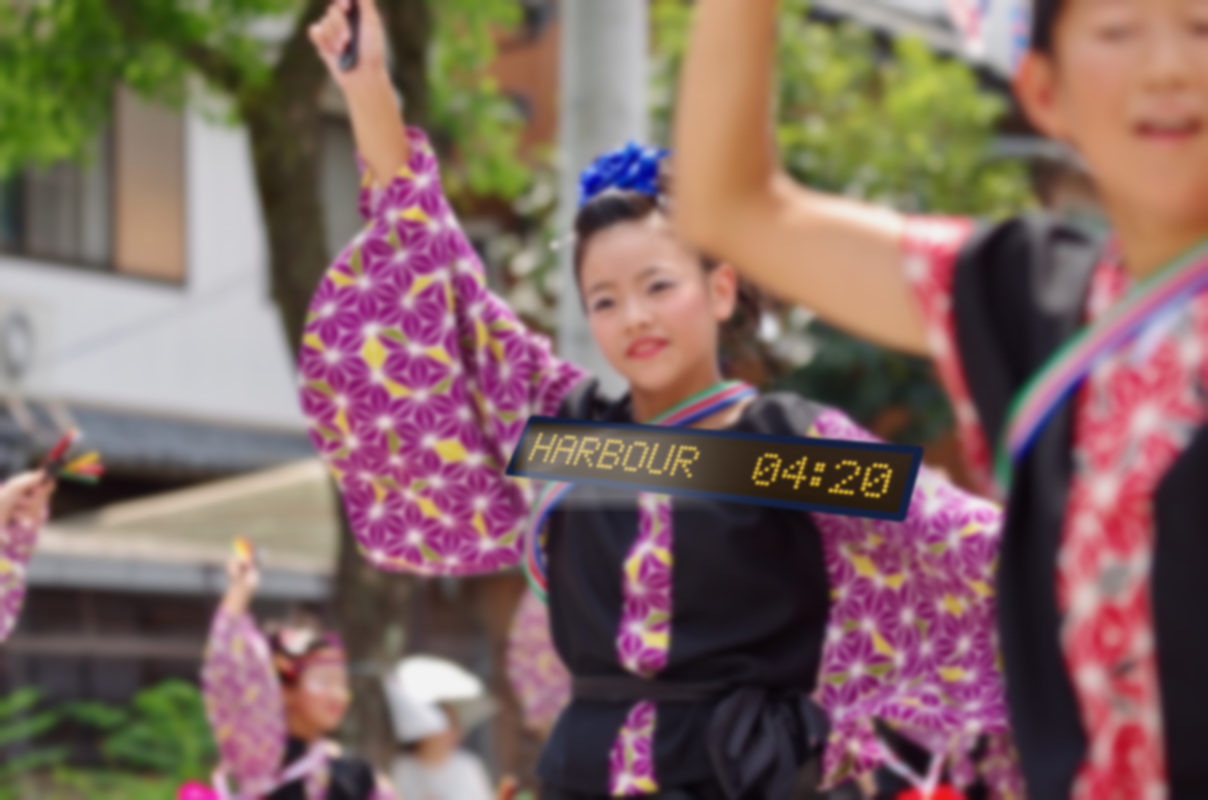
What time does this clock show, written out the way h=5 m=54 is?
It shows h=4 m=20
